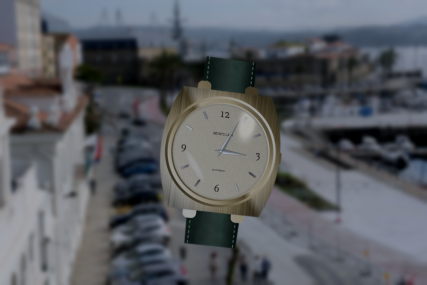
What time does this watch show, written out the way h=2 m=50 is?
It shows h=3 m=4
